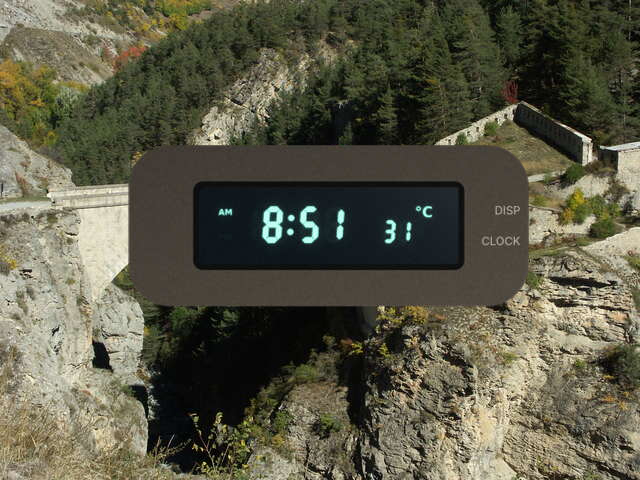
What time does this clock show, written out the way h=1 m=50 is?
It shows h=8 m=51
